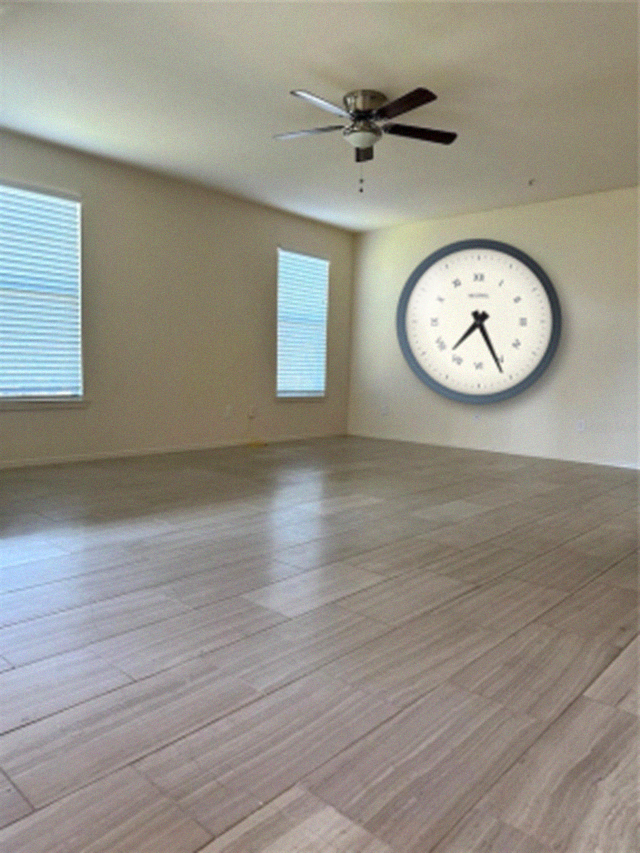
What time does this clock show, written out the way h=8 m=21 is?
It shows h=7 m=26
